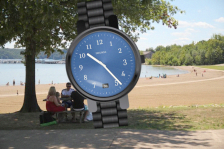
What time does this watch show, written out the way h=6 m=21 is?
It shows h=10 m=24
